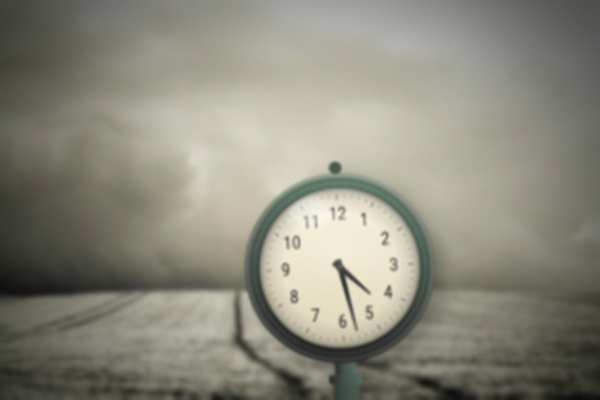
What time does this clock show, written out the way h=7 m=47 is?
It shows h=4 m=28
